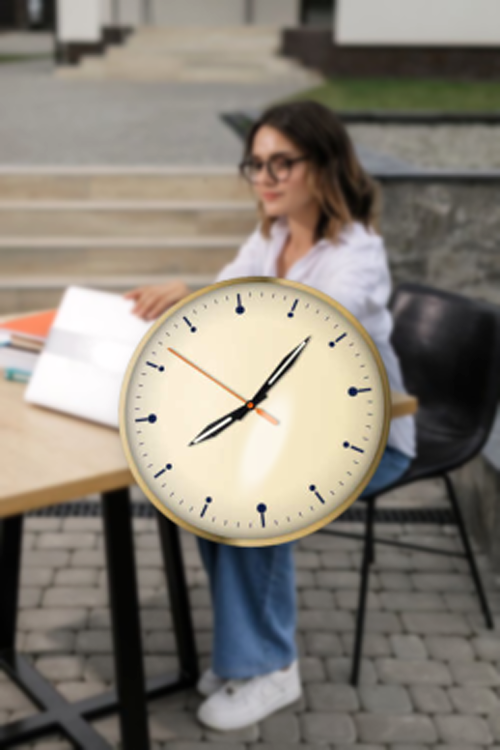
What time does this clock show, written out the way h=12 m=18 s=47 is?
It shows h=8 m=7 s=52
